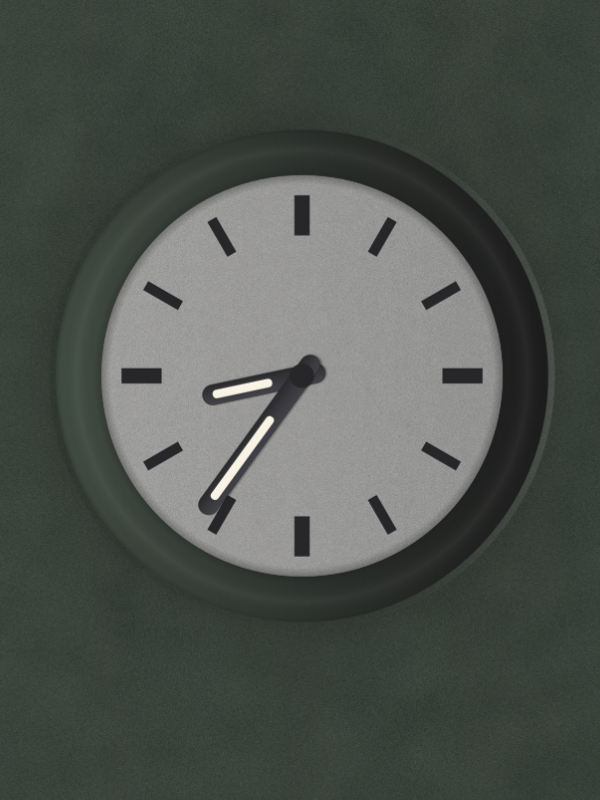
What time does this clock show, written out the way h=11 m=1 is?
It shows h=8 m=36
